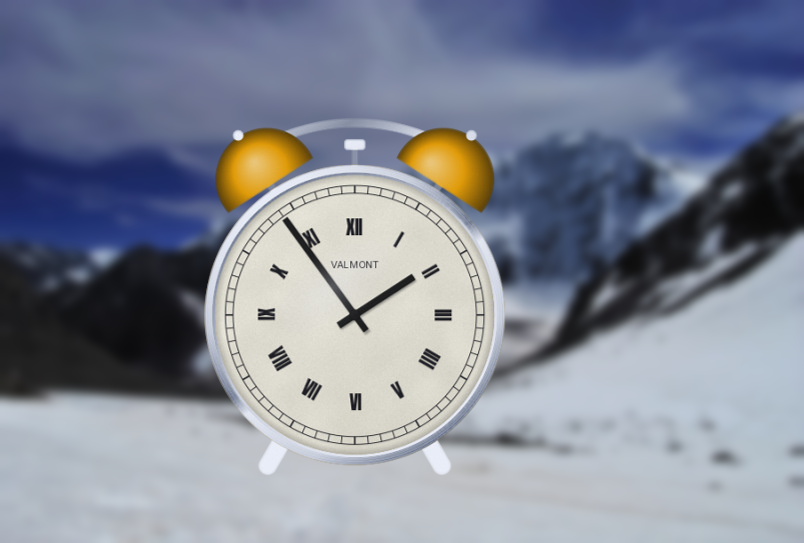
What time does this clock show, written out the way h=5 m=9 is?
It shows h=1 m=54
